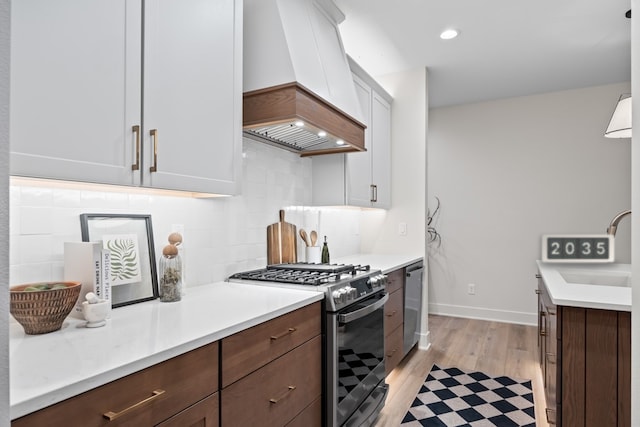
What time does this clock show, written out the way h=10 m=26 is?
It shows h=20 m=35
